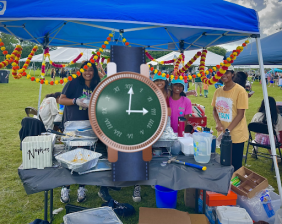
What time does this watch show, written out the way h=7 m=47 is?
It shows h=3 m=1
